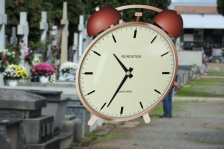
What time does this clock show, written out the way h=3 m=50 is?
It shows h=10 m=34
